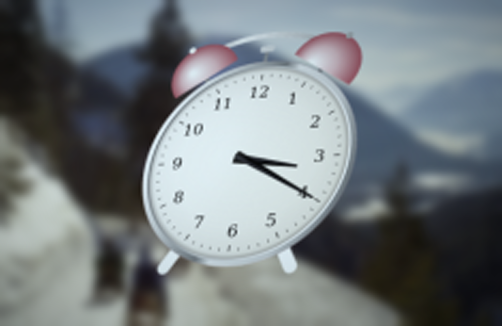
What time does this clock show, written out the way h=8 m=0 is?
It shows h=3 m=20
